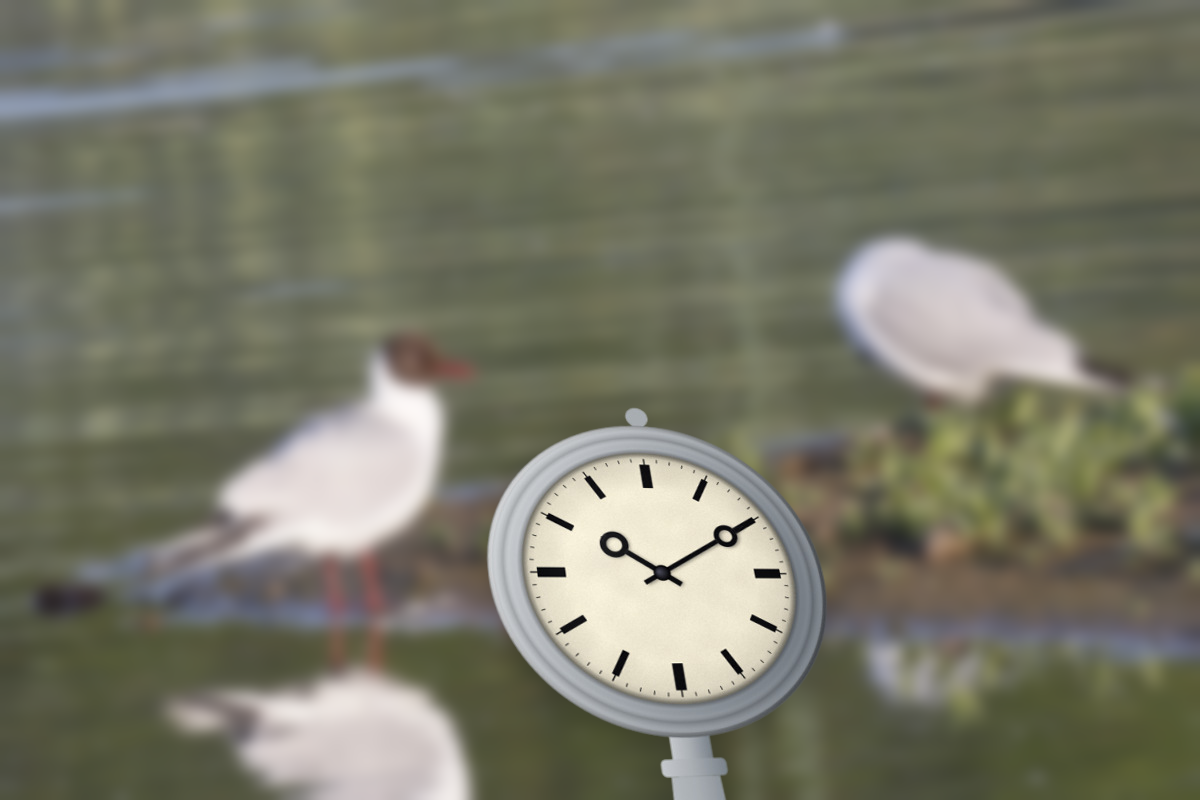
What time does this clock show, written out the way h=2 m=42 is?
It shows h=10 m=10
